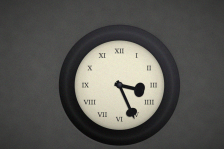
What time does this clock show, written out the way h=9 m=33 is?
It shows h=3 m=26
